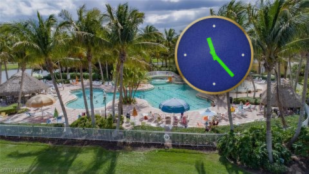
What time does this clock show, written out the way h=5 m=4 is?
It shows h=11 m=23
